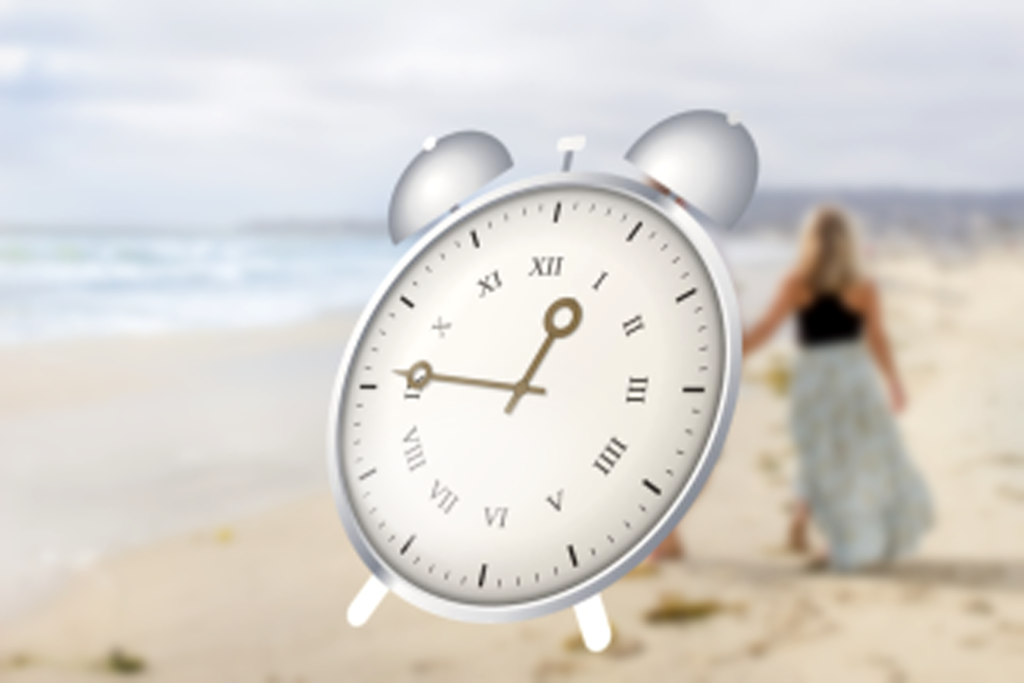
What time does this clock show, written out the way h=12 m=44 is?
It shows h=12 m=46
